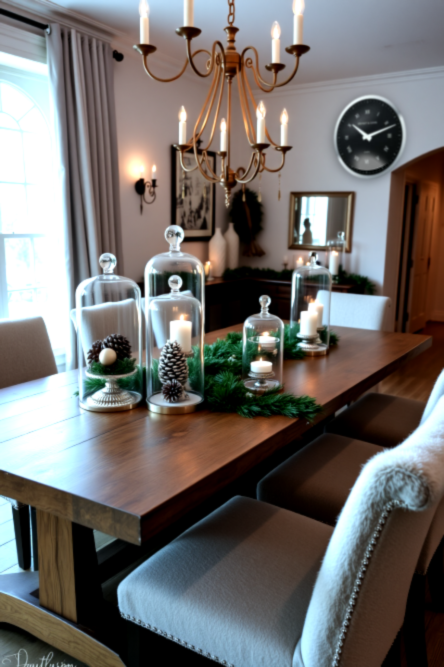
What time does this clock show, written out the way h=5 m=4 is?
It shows h=10 m=12
